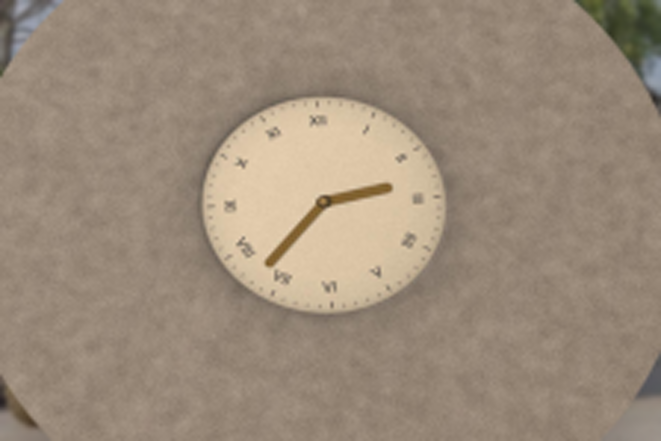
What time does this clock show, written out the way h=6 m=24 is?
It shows h=2 m=37
